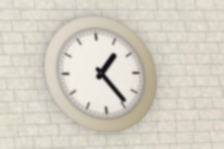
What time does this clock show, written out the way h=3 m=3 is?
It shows h=1 m=24
